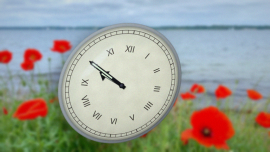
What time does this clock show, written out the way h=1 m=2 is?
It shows h=9 m=50
